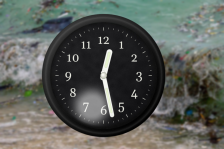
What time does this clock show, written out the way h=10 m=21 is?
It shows h=12 m=28
